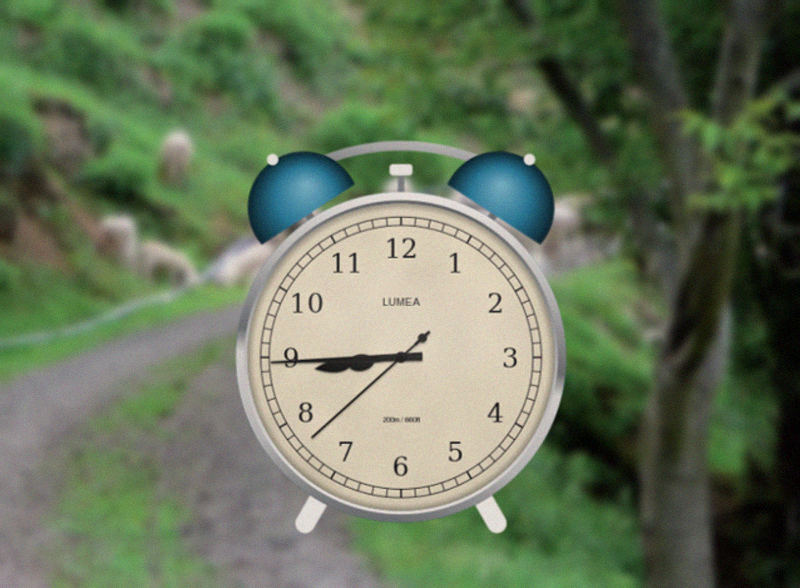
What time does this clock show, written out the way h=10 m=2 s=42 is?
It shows h=8 m=44 s=38
